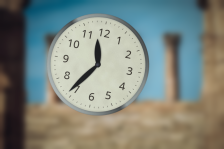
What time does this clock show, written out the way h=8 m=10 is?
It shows h=11 m=36
